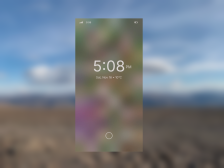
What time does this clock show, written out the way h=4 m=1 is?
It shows h=5 m=8
